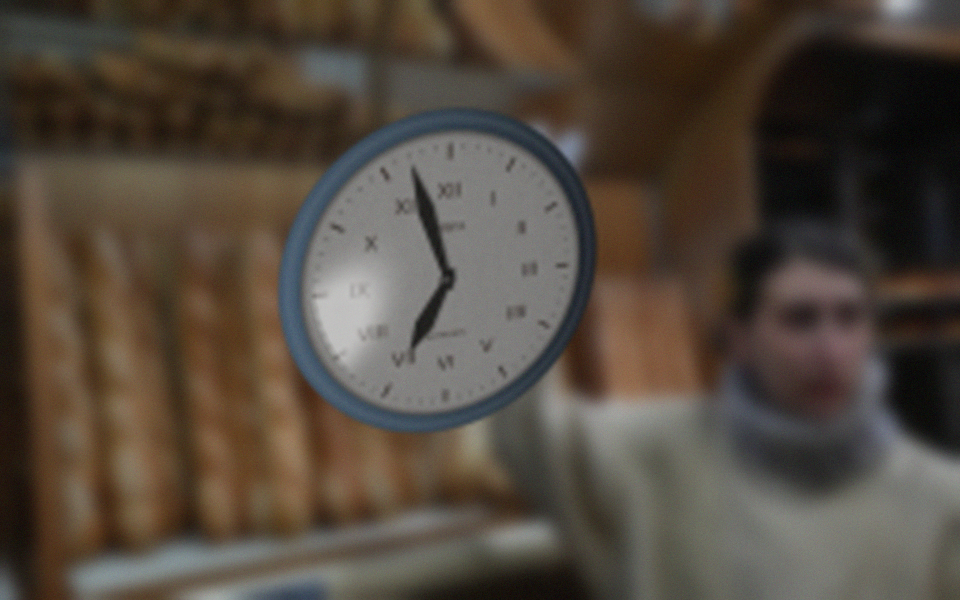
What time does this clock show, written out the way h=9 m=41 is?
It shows h=6 m=57
